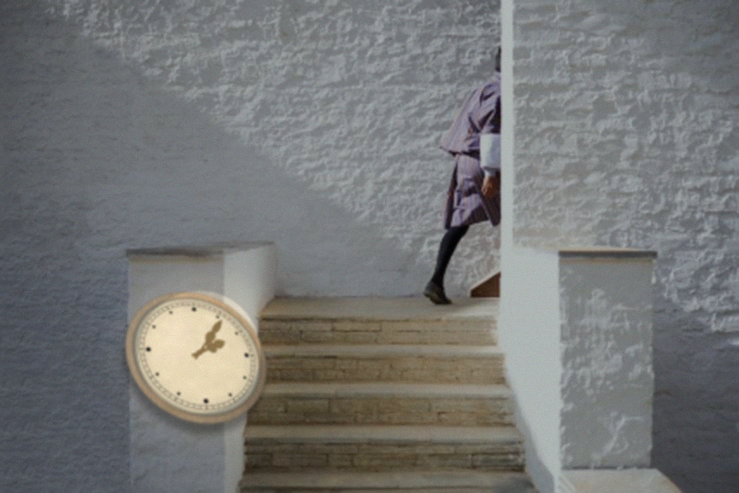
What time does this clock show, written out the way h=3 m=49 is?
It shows h=2 m=6
